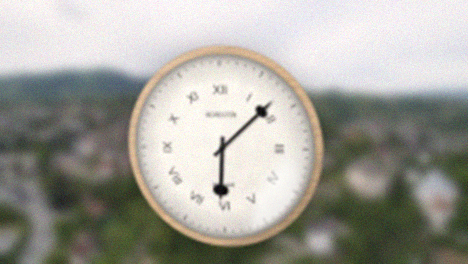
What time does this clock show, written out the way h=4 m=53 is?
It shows h=6 m=8
